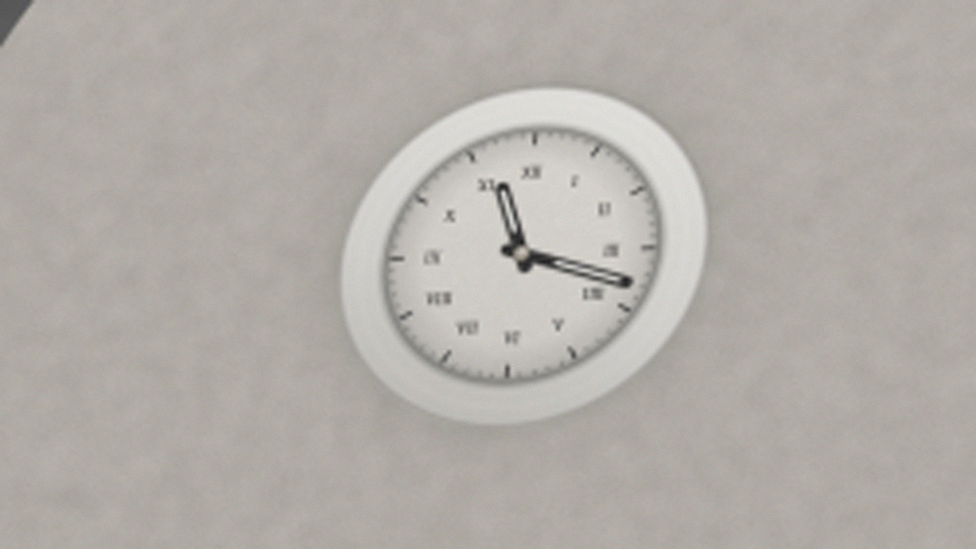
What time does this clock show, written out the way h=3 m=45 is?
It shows h=11 m=18
